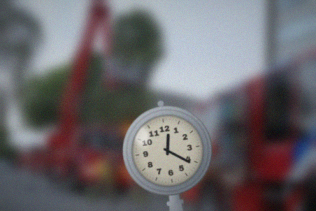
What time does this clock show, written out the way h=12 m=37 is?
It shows h=12 m=21
